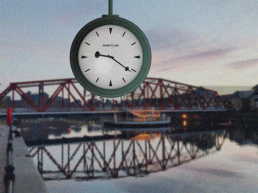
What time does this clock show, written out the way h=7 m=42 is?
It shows h=9 m=21
